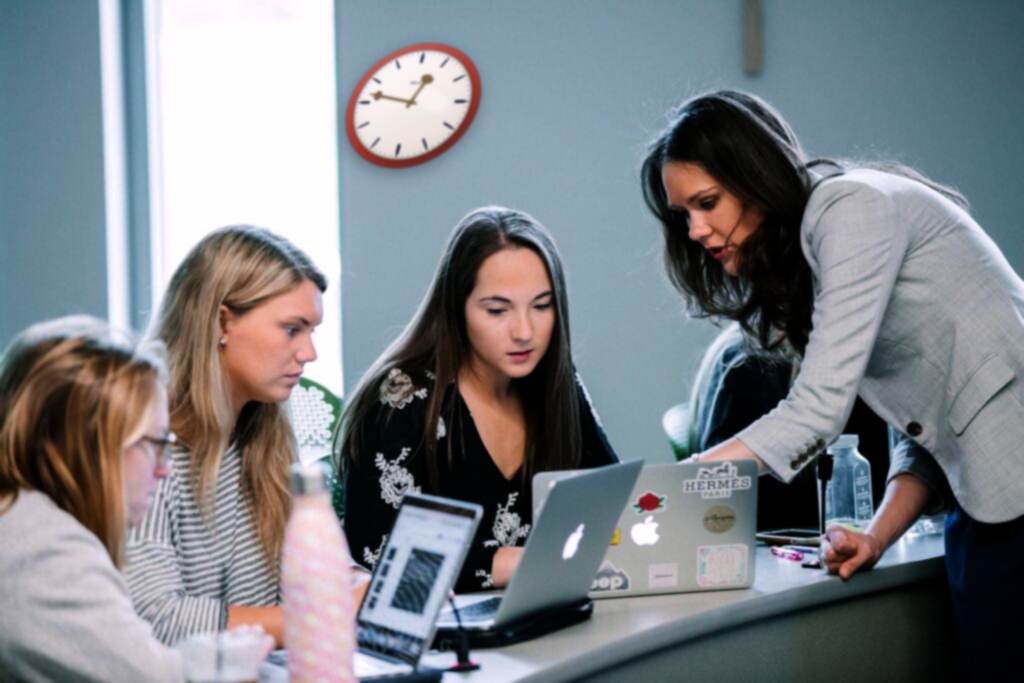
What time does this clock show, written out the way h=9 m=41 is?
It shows h=12 m=47
